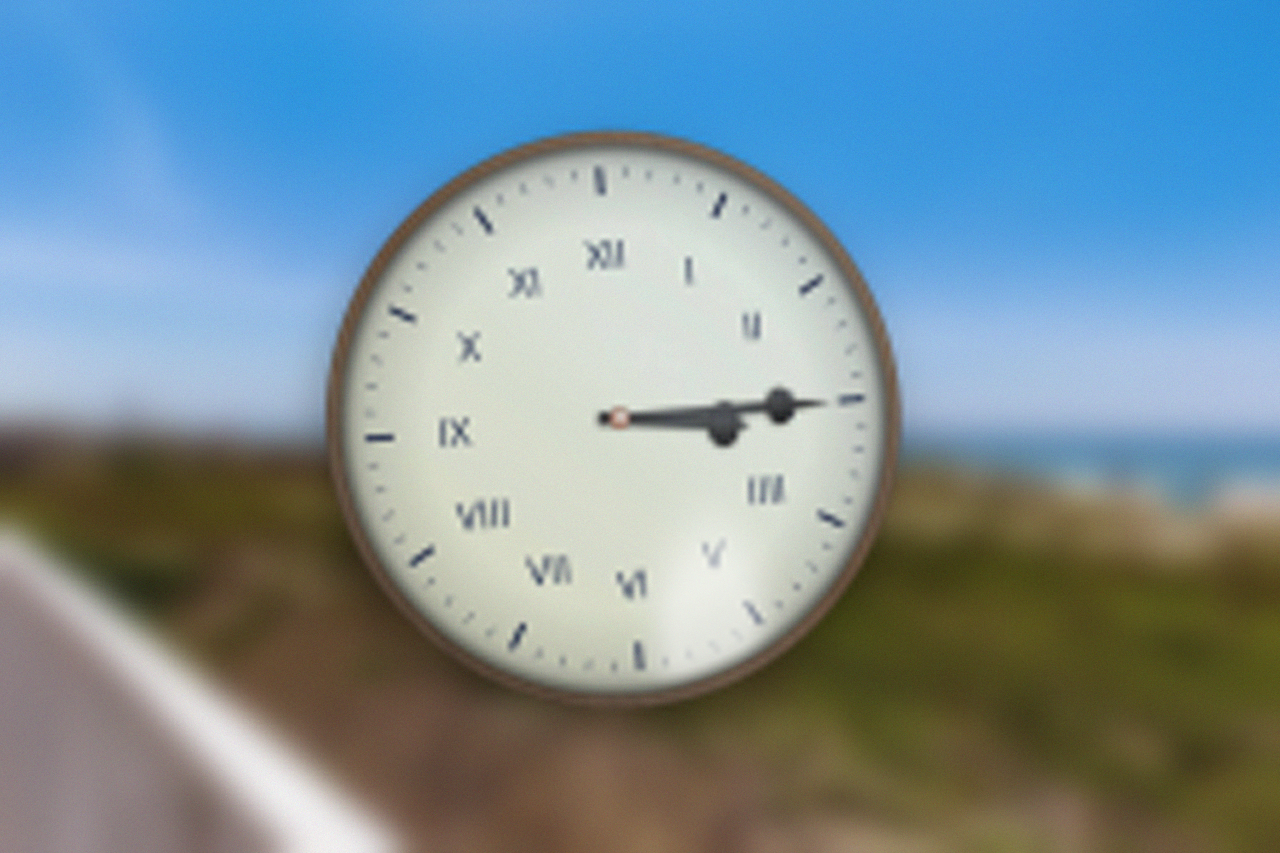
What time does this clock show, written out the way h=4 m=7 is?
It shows h=3 m=15
